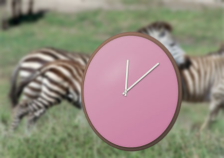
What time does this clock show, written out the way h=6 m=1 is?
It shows h=12 m=9
